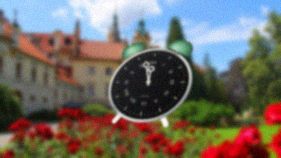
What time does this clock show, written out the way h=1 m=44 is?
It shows h=11 m=57
